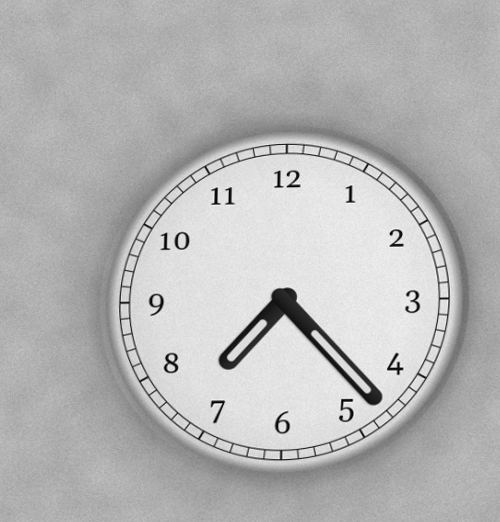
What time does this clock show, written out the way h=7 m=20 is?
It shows h=7 m=23
